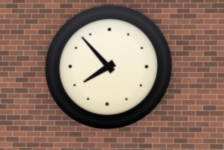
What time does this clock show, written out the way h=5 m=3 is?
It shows h=7 m=53
